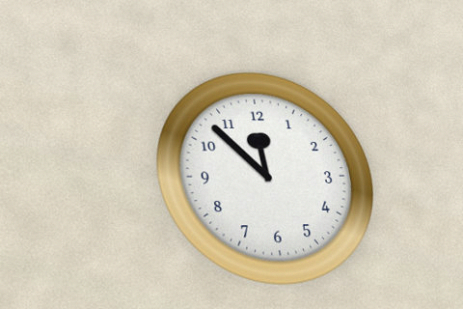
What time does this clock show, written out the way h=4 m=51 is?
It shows h=11 m=53
